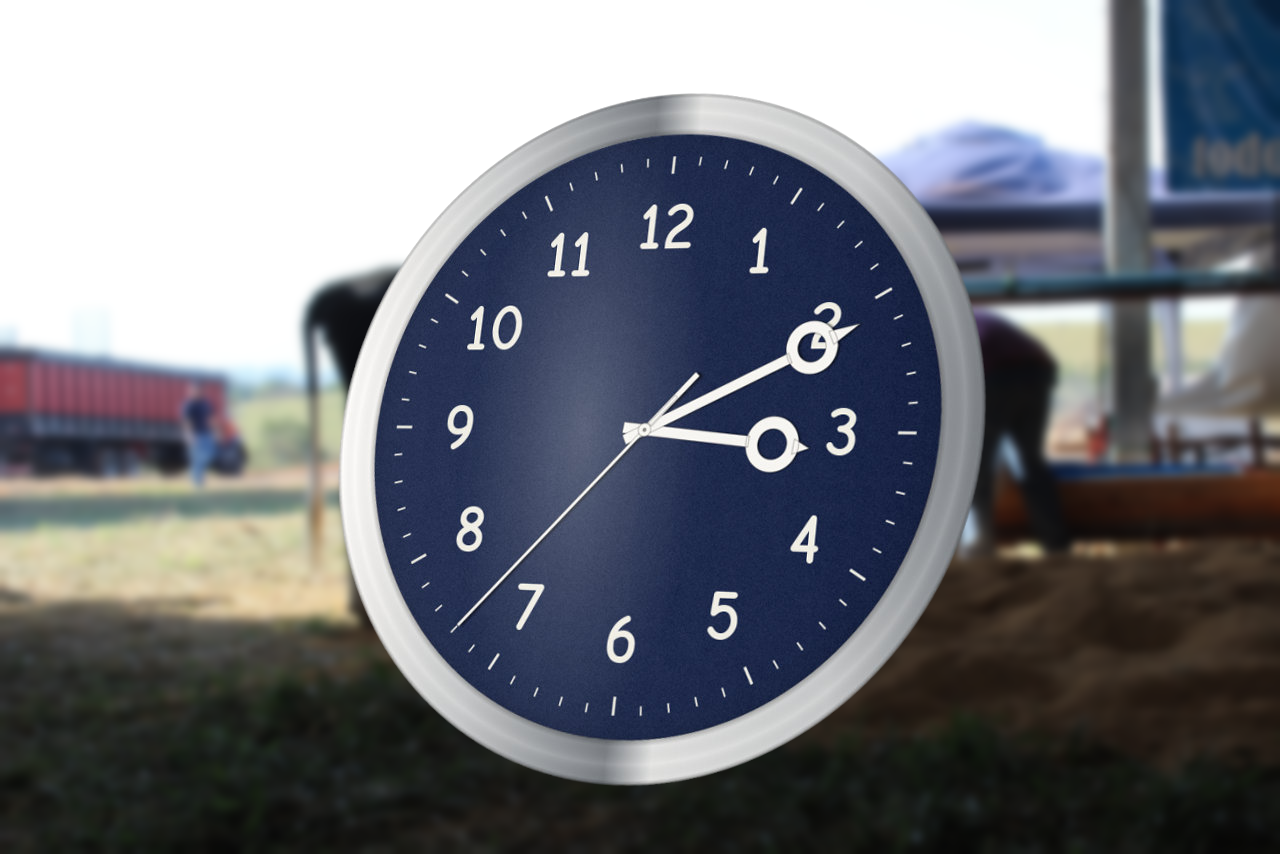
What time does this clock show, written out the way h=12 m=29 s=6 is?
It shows h=3 m=10 s=37
